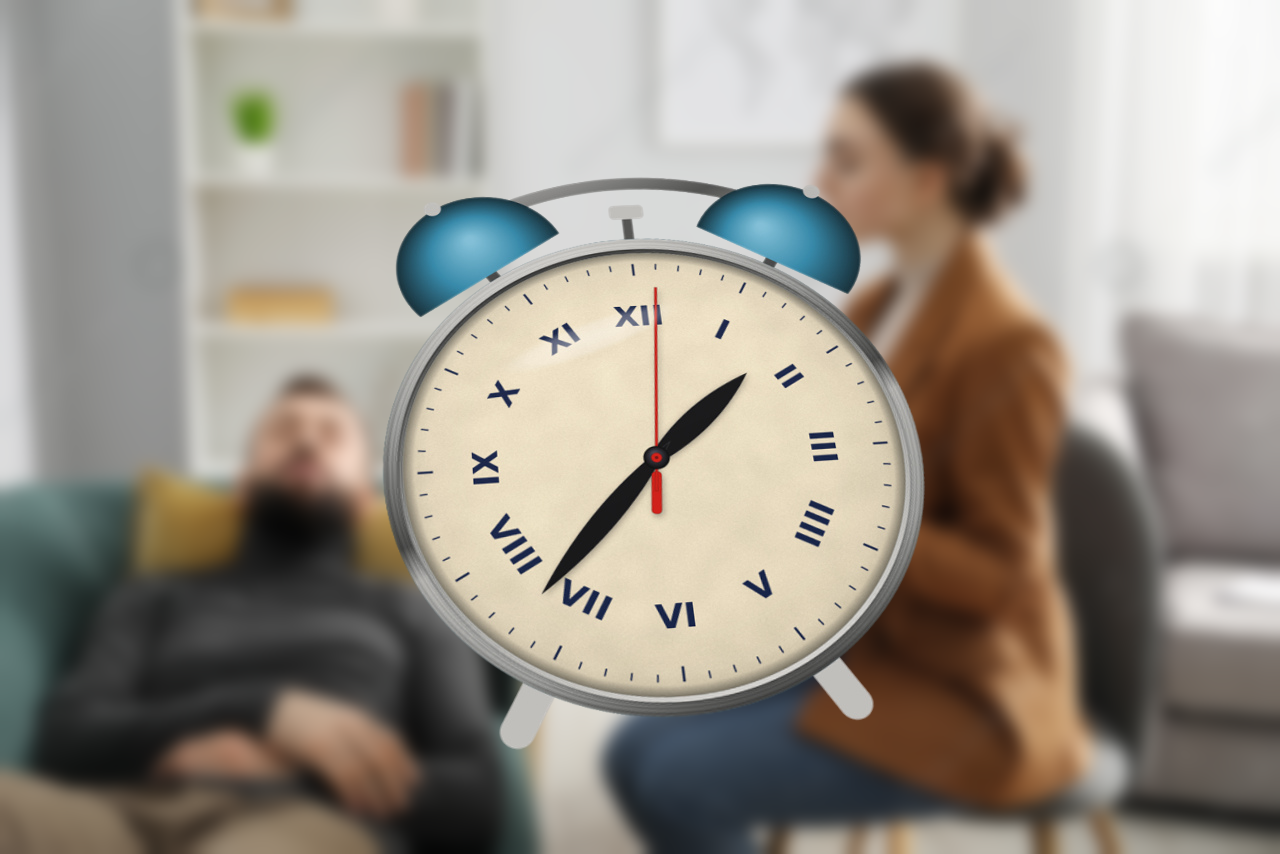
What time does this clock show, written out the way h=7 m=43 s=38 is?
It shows h=1 m=37 s=1
